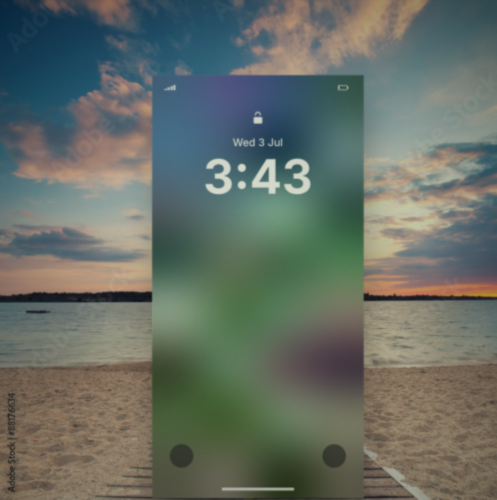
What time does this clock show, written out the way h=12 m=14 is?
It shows h=3 m=43
